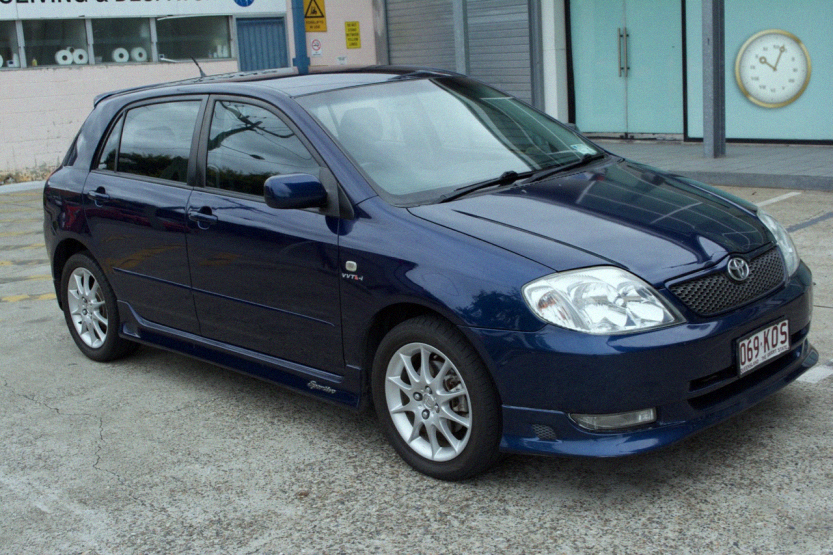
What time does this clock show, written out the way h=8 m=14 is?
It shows h=10 m=3
